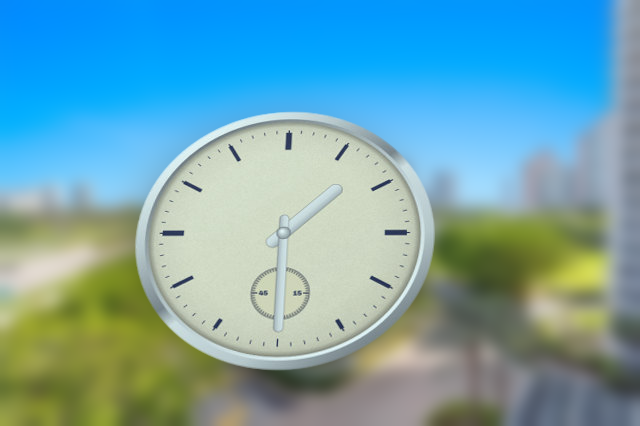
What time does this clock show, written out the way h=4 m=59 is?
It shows h=1 m=30
